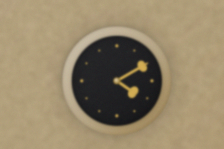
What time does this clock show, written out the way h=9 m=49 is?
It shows h=4 m=10
